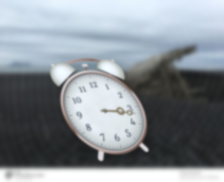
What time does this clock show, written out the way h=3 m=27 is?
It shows h=3 m=17
